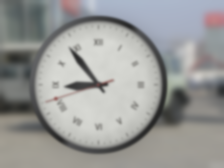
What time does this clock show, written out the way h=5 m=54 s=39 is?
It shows h=8 m=53 s=42
